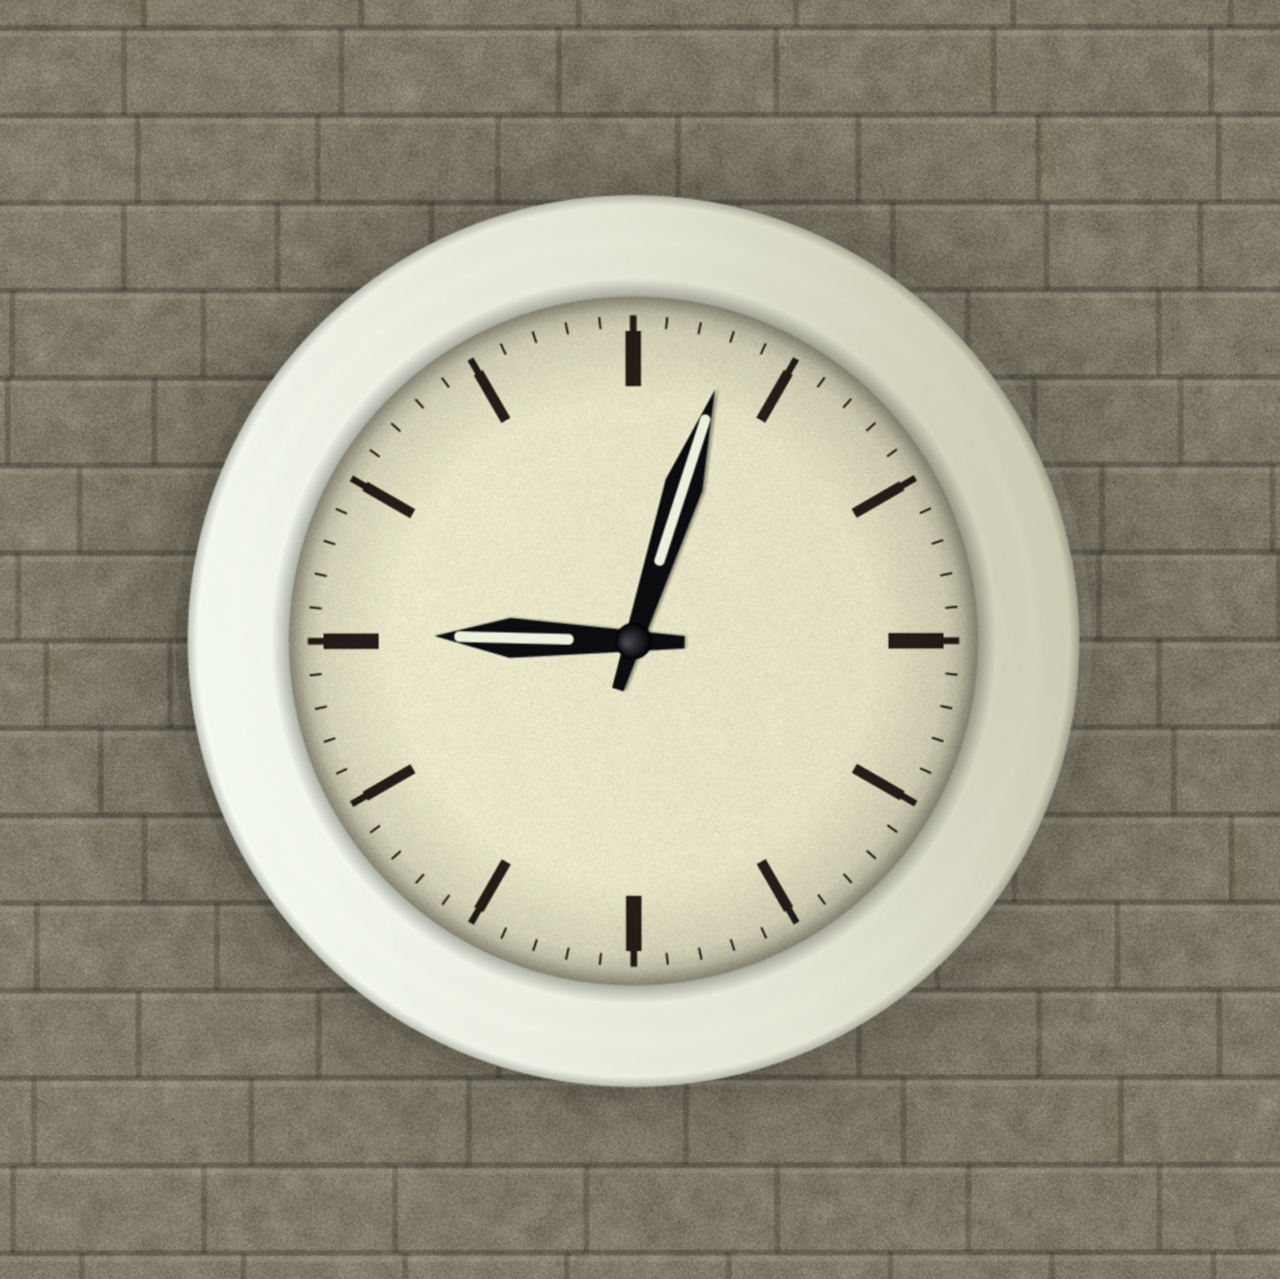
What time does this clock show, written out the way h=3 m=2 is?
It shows h=9 m=3
